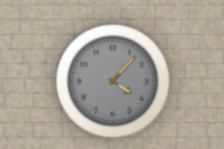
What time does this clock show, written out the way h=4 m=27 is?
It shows h=4 m=7
